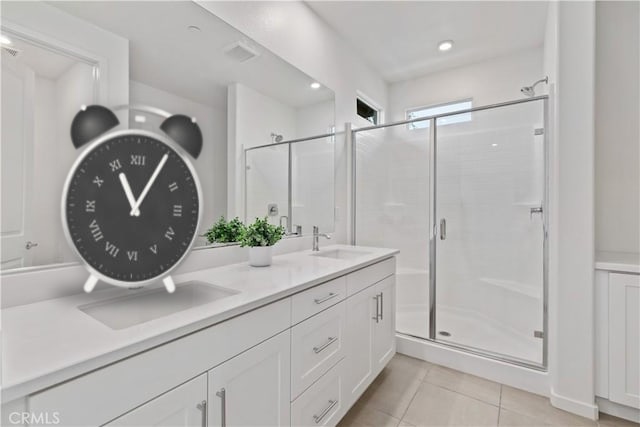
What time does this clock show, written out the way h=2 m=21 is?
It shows h=11 m=5
